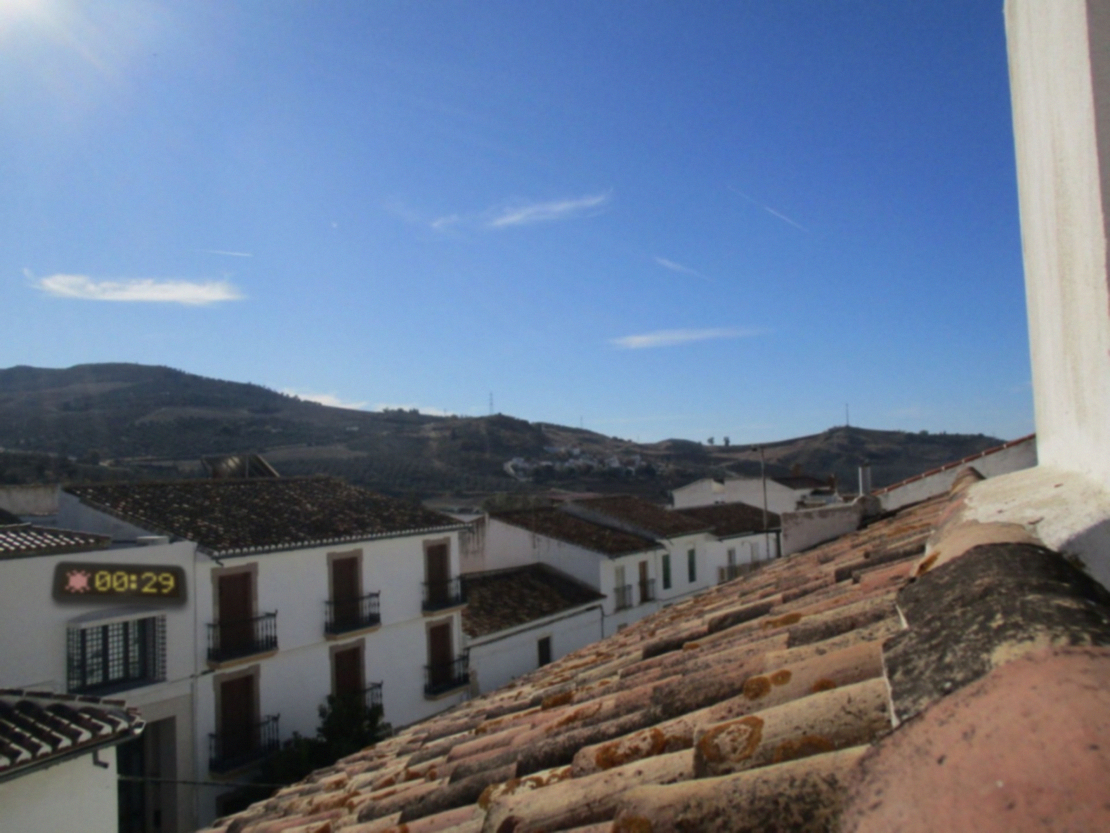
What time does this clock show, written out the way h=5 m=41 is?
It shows h=0 m=29
